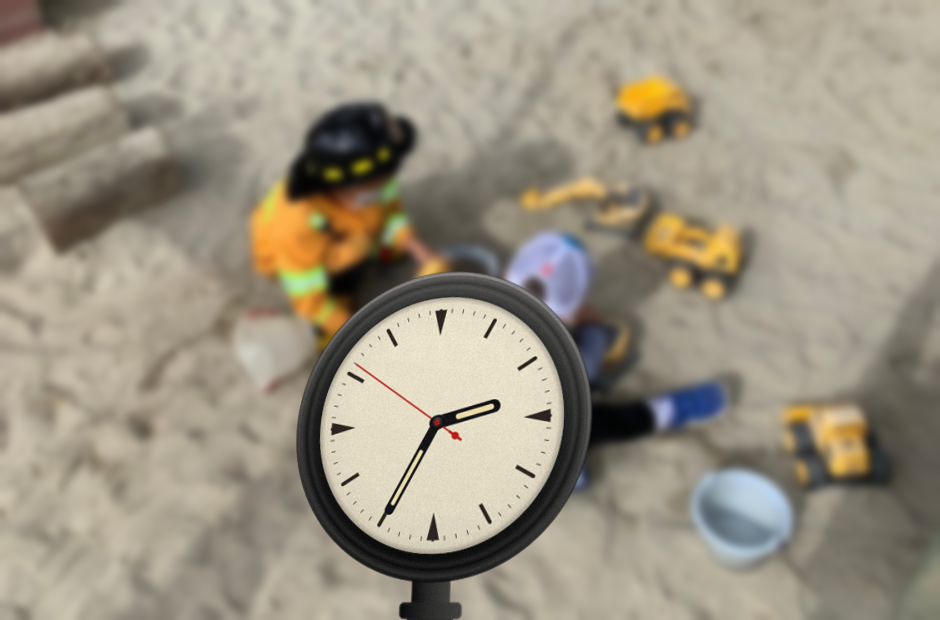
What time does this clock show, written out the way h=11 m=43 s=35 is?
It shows h=2 m=34 s=51
